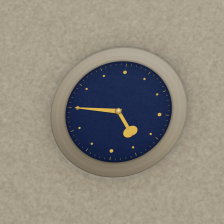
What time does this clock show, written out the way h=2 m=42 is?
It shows h=4 m=45
